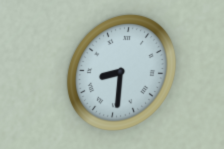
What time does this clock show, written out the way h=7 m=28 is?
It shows h=8 m=29
